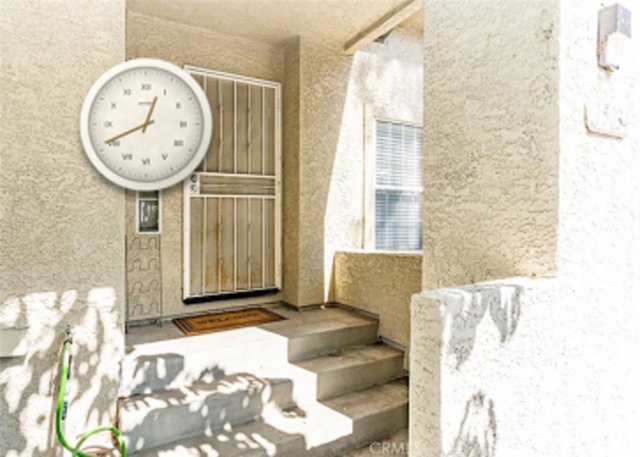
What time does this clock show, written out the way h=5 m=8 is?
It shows h=12 m=41
